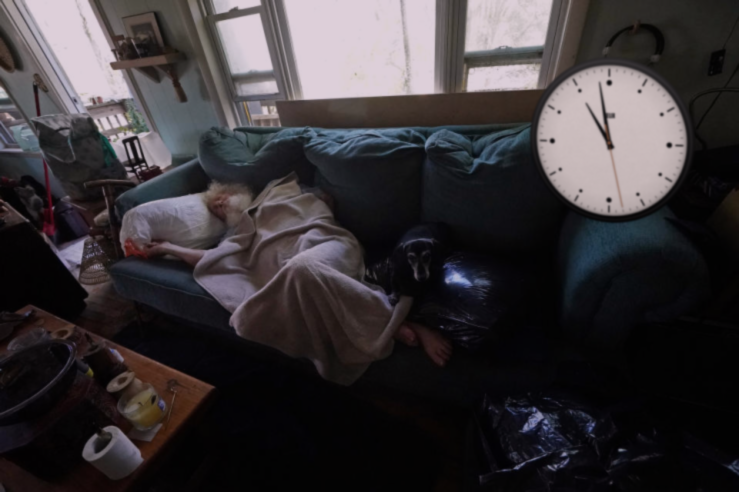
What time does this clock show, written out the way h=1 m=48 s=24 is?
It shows h=10 m=58 s=28
